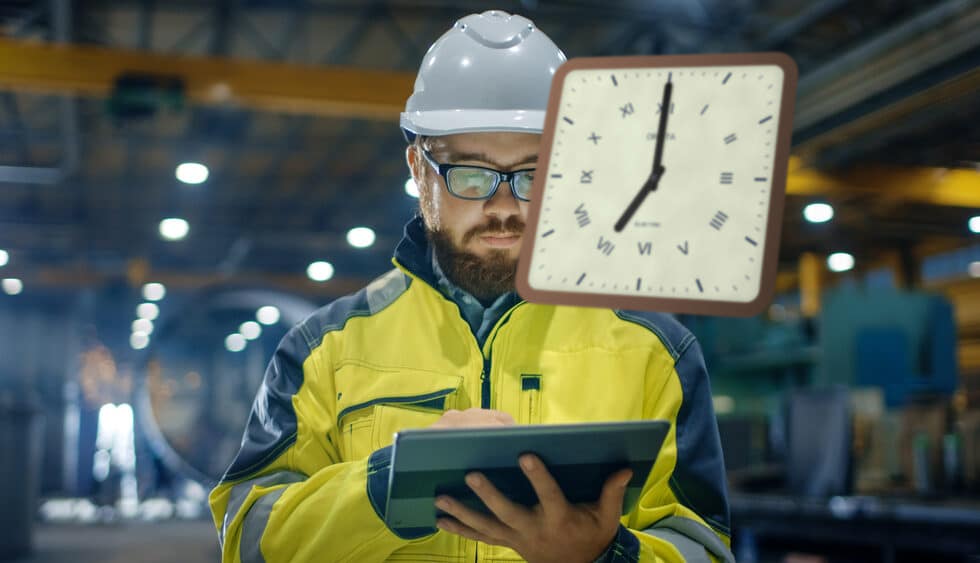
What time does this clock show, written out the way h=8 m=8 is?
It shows h=7 m=0
